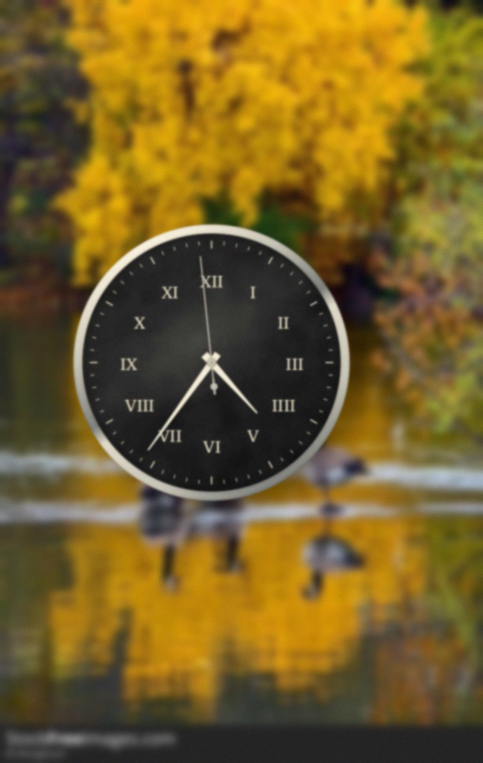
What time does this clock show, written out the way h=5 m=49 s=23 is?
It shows h=4 m=35 s=59
